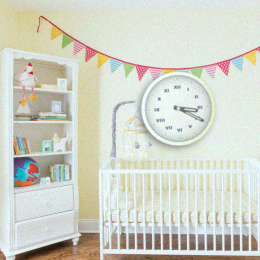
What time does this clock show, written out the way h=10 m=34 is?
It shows h=3 m=20
